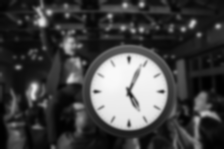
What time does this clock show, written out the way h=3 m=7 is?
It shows h=5 m=4
